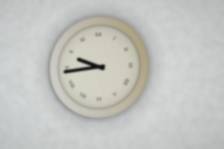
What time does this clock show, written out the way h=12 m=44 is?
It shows h=9 m=44
